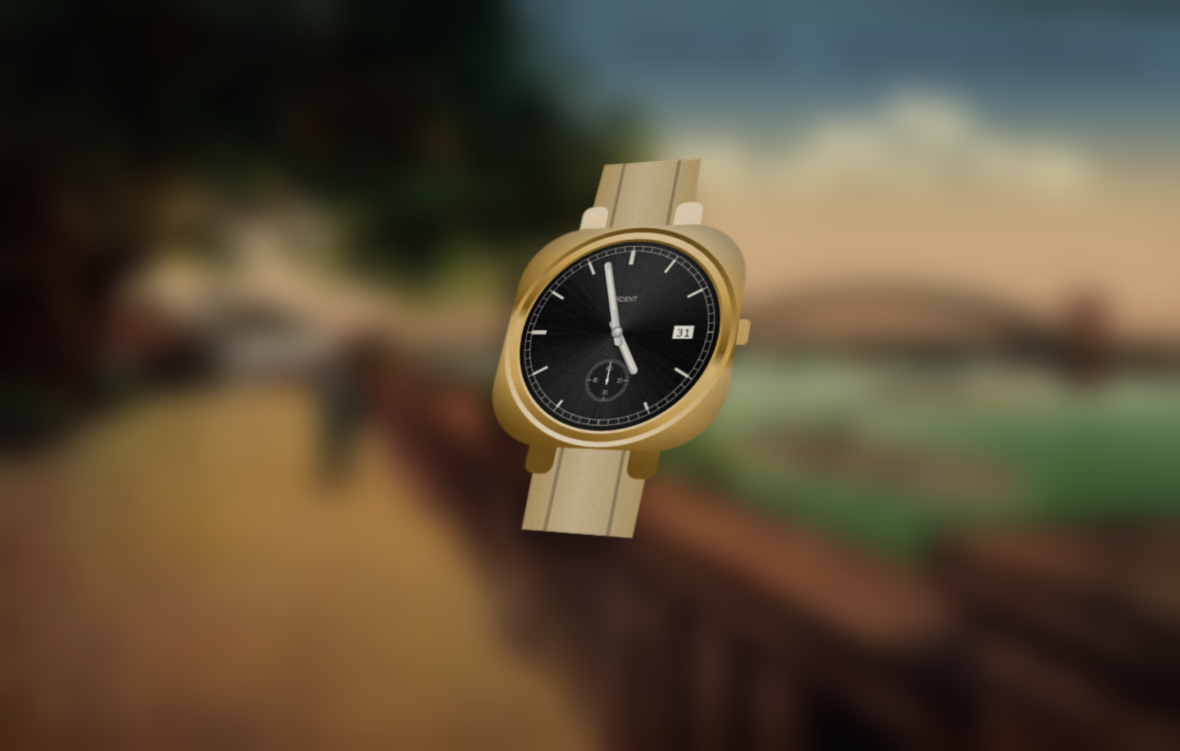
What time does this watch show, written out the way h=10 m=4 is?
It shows h=4 m=57
